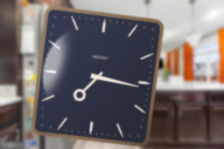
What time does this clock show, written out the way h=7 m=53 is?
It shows h=7 m=16
